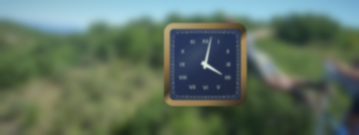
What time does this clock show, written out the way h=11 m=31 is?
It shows h=4 m=2
